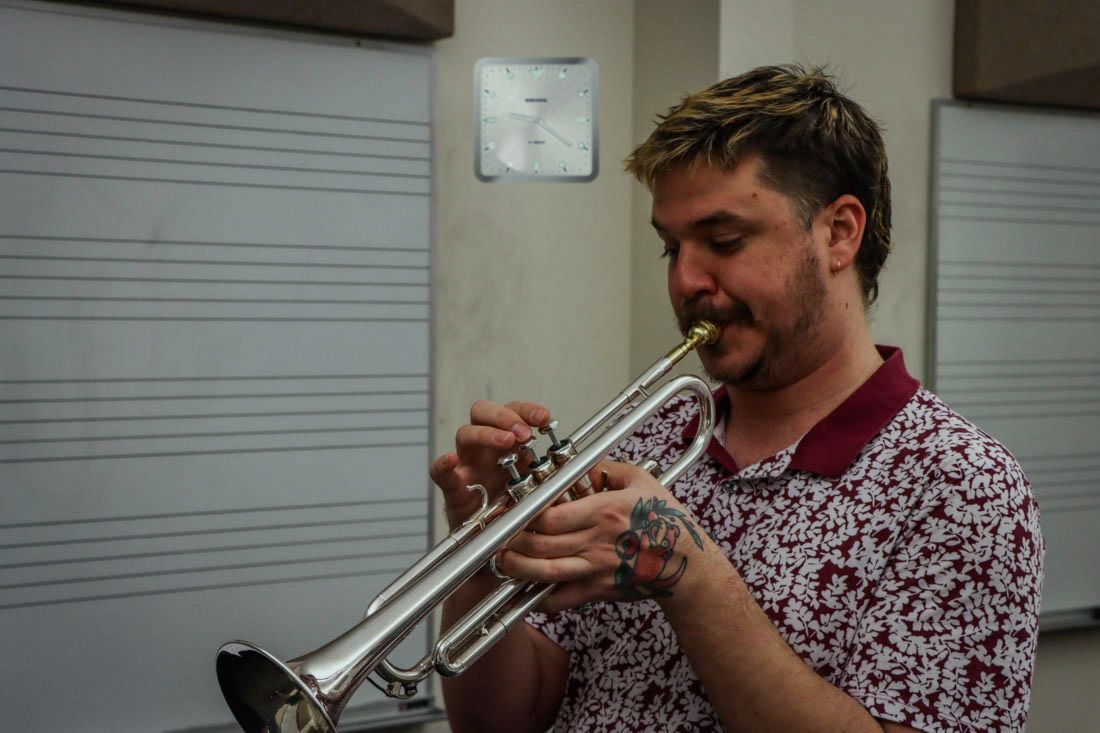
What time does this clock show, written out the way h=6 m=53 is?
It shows h=9 m=21
